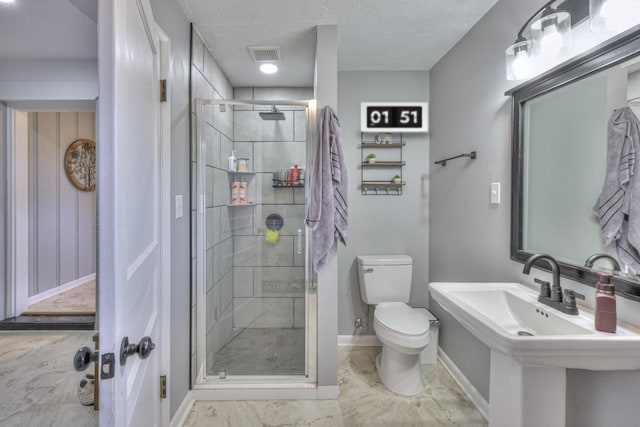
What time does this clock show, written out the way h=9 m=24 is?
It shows h=1 m=51
